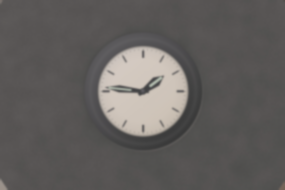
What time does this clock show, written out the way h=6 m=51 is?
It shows h=1 m=46
